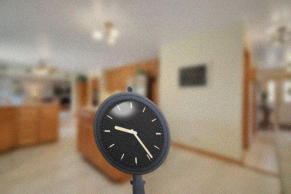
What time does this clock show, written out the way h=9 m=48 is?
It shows h=9 m=24
